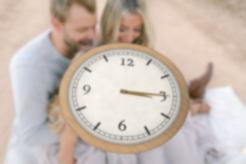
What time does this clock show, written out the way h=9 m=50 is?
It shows h=3 m=15
